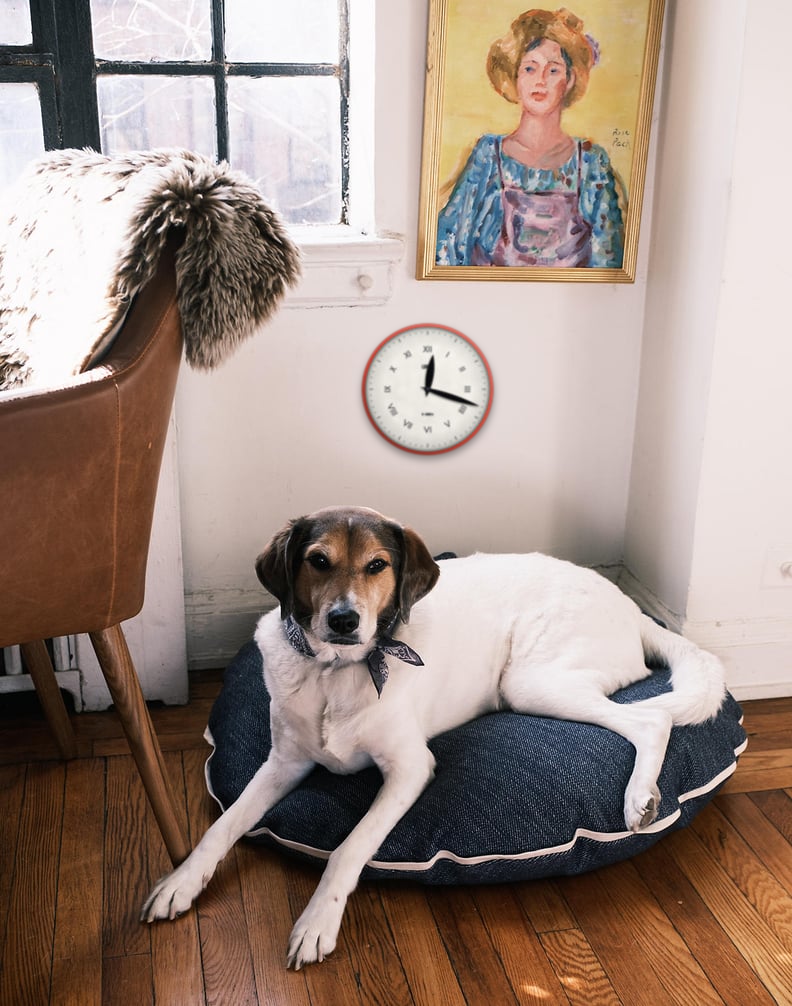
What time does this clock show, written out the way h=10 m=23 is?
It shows h=12 m=18
